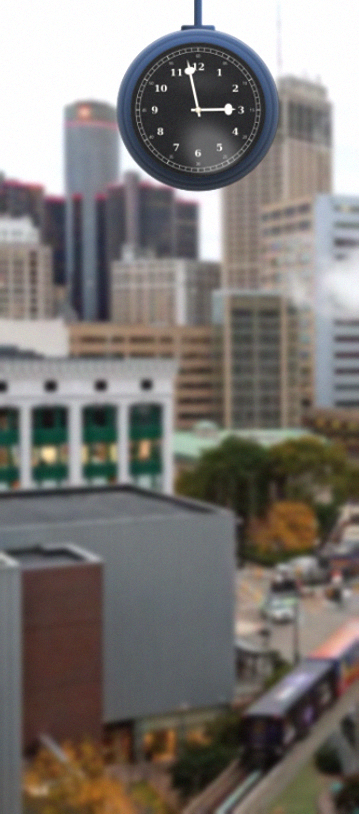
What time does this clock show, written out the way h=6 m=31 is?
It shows h=2 m=58
